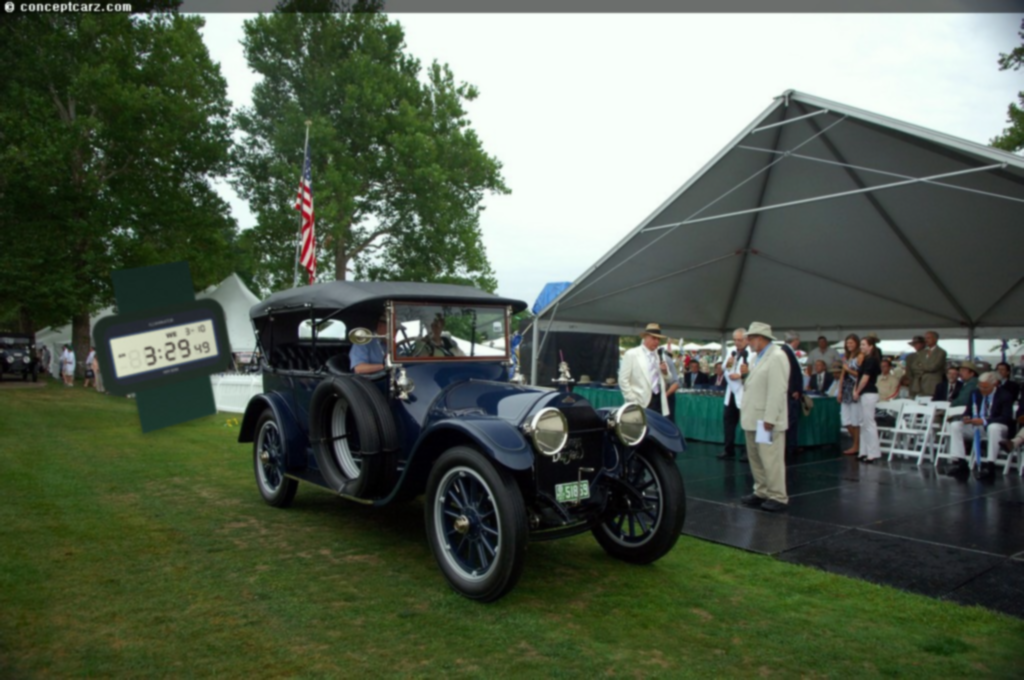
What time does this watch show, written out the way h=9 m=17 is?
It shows h=3 m=29
